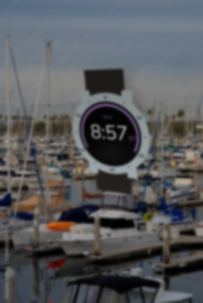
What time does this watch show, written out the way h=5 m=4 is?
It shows h=8 m=57
